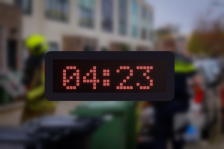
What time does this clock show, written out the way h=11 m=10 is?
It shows h=4 m=23
